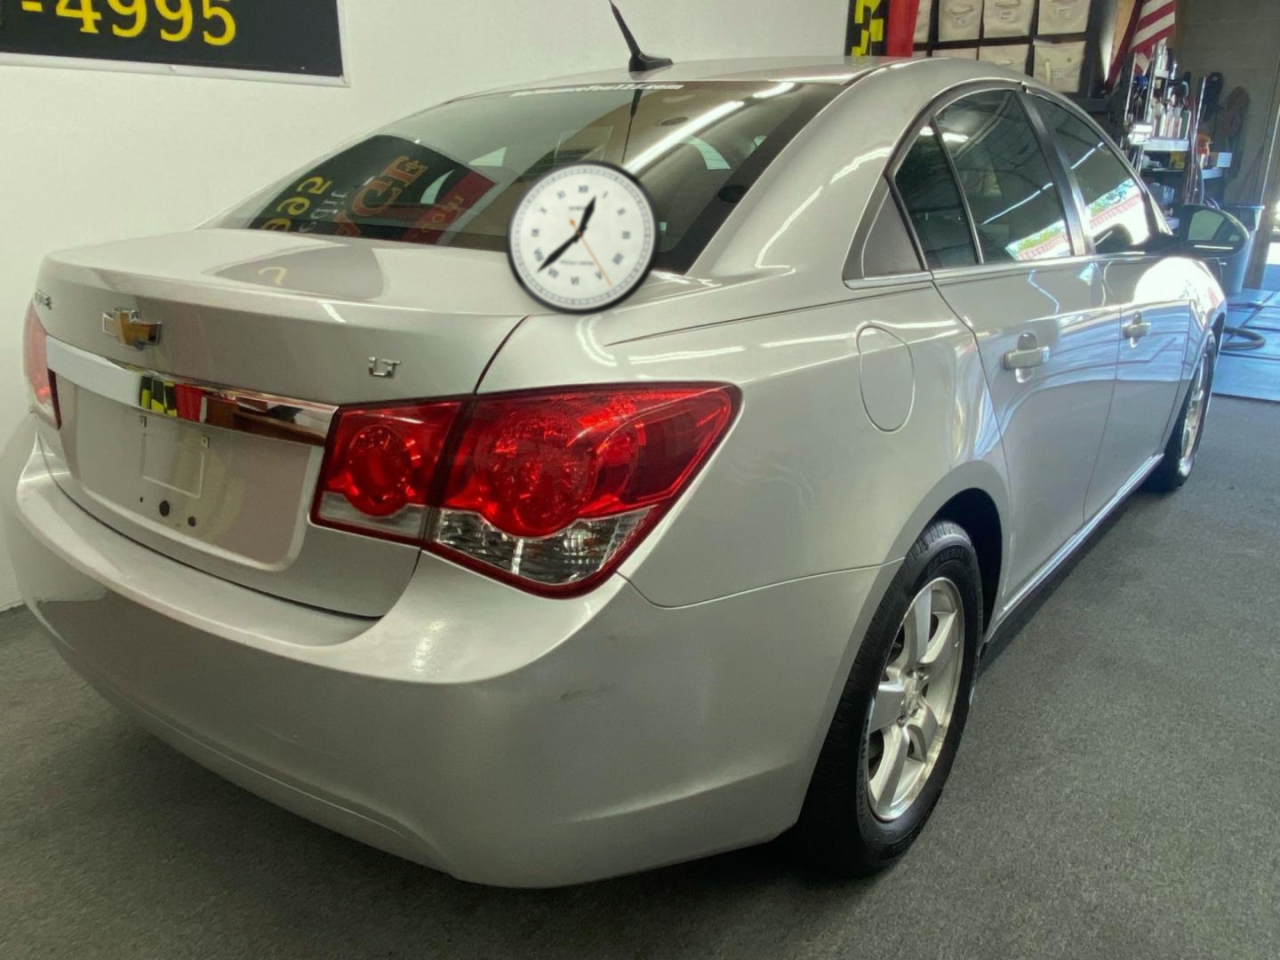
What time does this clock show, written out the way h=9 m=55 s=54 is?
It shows h=12 m=37 s=24
